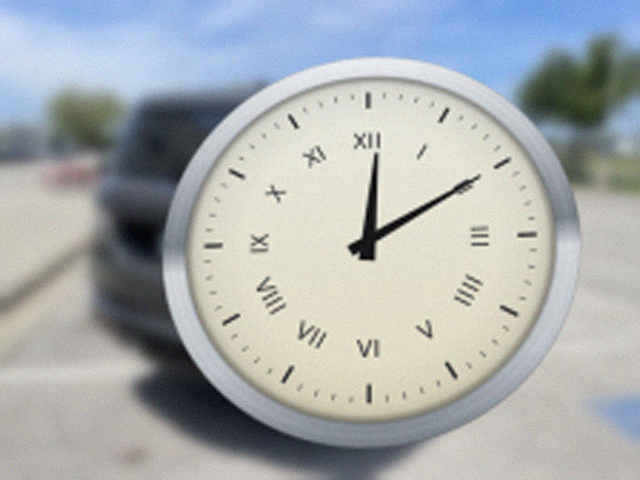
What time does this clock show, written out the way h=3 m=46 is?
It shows h=12 m=10
